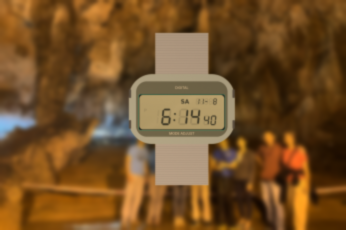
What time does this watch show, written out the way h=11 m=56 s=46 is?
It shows h=6 m=14 s=40
